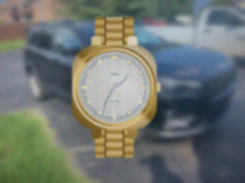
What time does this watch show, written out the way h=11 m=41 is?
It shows h=1 m=34
